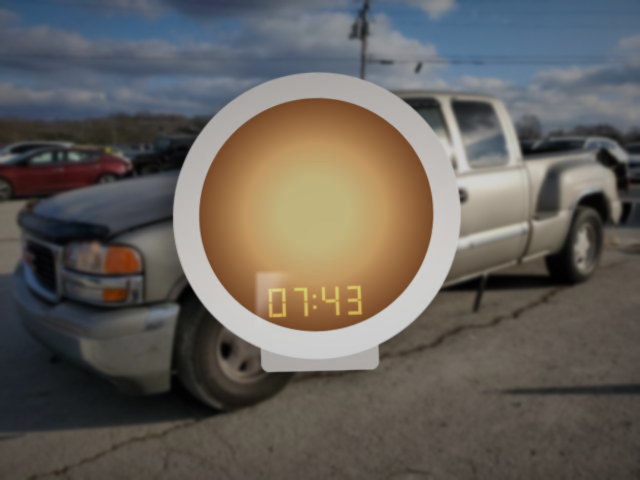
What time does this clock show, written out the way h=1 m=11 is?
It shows h=7 m=43
